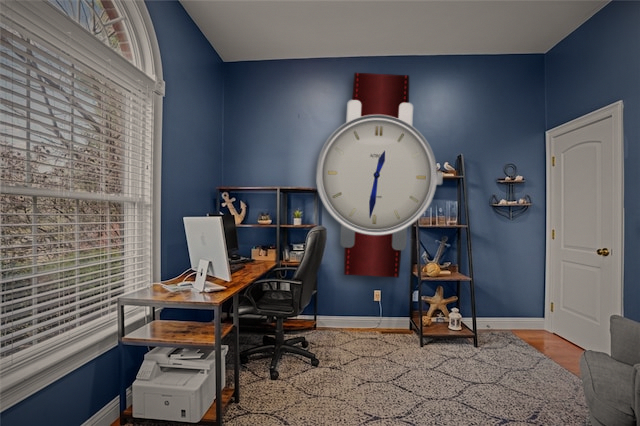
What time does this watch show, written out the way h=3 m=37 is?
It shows h=12 m=31
